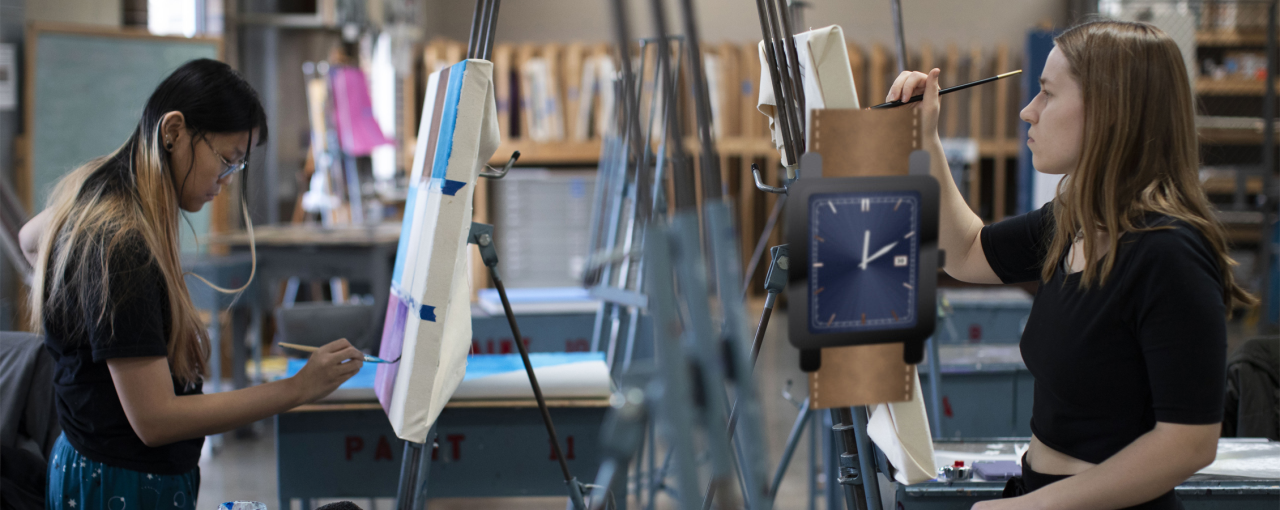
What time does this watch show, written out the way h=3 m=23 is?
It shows h=12 m=10
